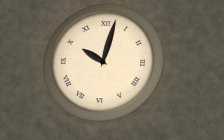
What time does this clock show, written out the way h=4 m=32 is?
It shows h=10 m=2
